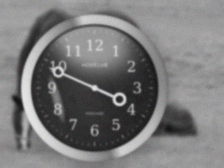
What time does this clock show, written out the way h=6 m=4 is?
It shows h=3 m=49
